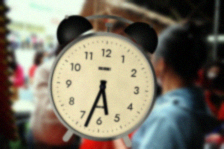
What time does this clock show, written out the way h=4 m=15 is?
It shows h=5 m=33
